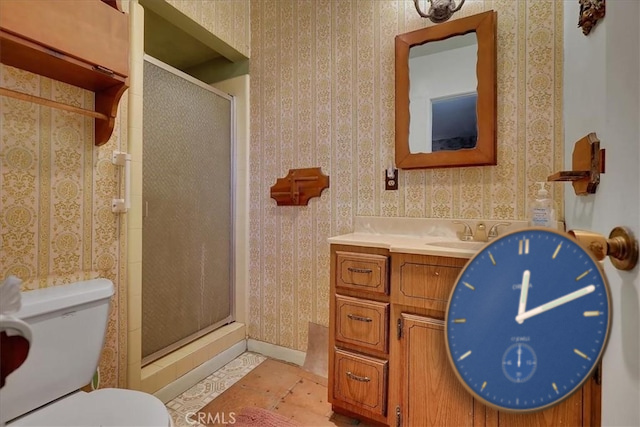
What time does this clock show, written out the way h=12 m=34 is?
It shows h=12 m=12
